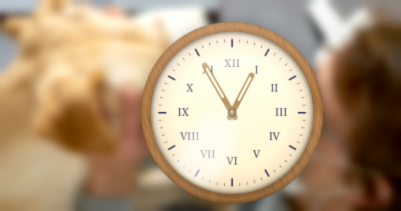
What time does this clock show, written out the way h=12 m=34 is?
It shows h=12 m=55
